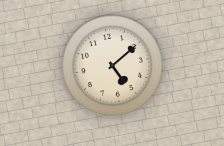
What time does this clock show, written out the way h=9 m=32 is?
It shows h=5 m=10
